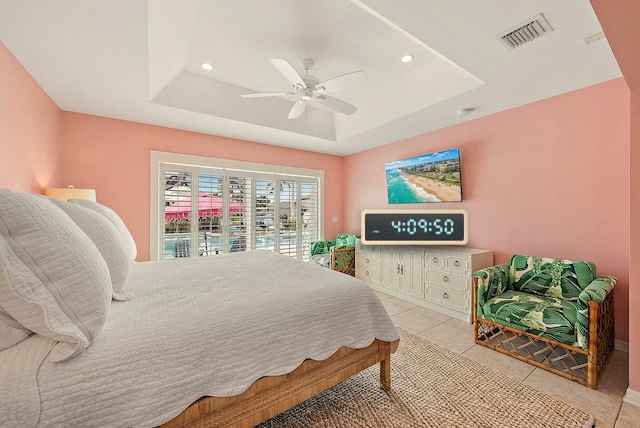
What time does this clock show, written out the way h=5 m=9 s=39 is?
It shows h=4 m=9 s=50
